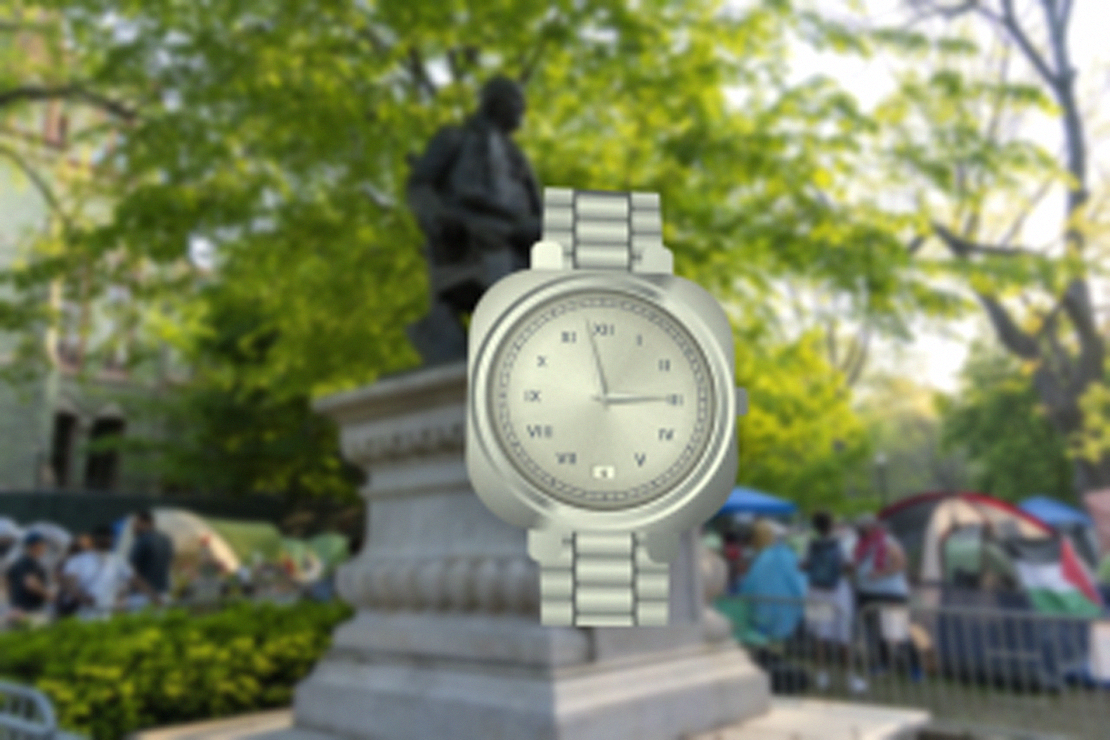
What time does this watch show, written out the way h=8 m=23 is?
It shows h=2 m=58
